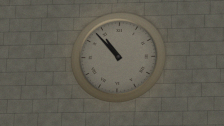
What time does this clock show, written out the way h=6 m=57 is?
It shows h=10 m=53
